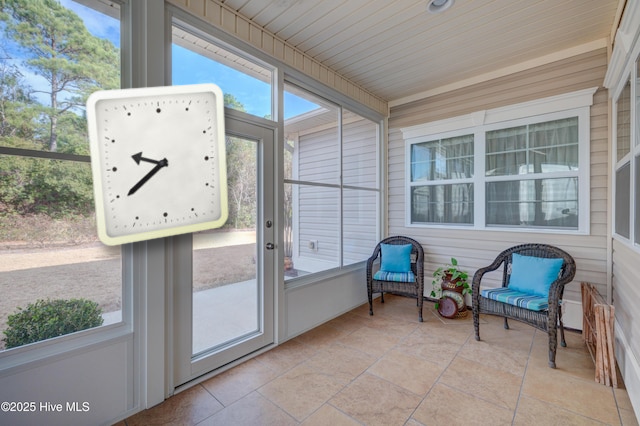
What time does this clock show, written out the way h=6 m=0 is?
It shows h=9 m=39
